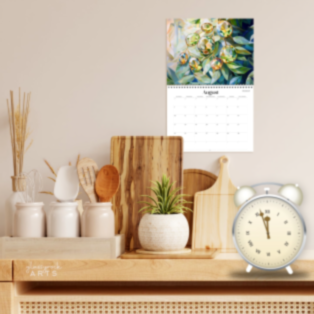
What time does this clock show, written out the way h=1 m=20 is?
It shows h=11 m=57
